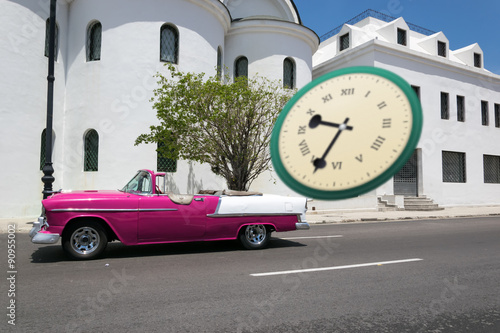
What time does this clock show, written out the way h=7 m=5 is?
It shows h=9 m=34
